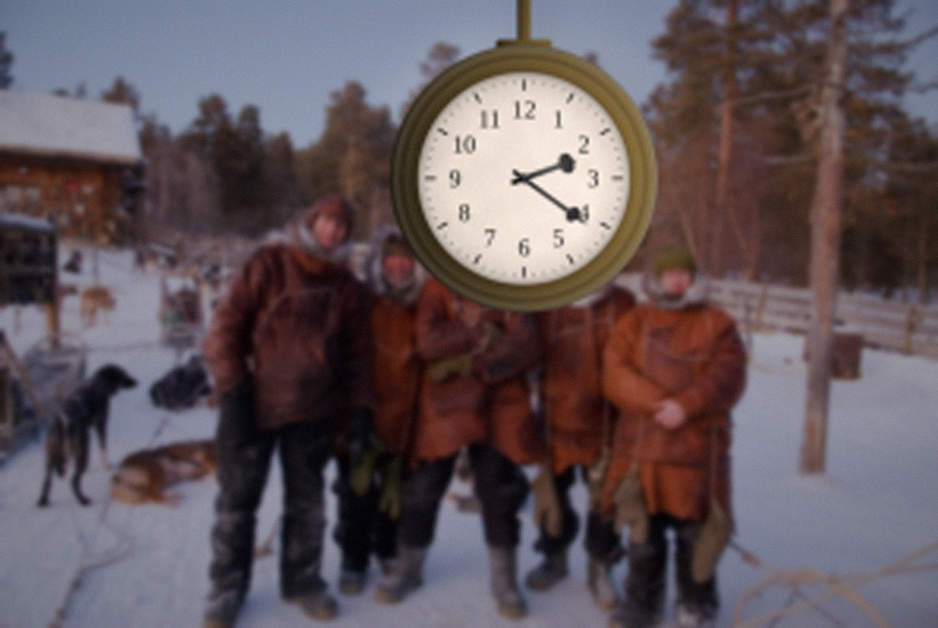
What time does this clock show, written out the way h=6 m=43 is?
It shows h=2 m=21
